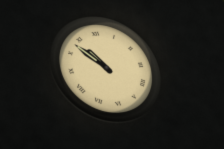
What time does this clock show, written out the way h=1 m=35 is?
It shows h=10 m=53
